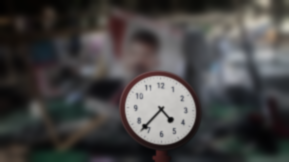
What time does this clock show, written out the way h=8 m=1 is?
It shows h=4 m=37
